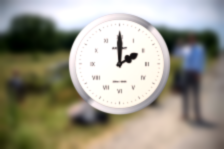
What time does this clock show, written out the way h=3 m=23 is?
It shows h=2 m=0
